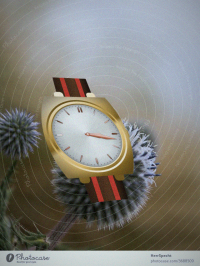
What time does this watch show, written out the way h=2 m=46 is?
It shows h=3 m=17
